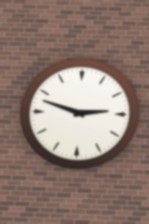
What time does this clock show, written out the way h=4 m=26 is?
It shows h=2 m=48
